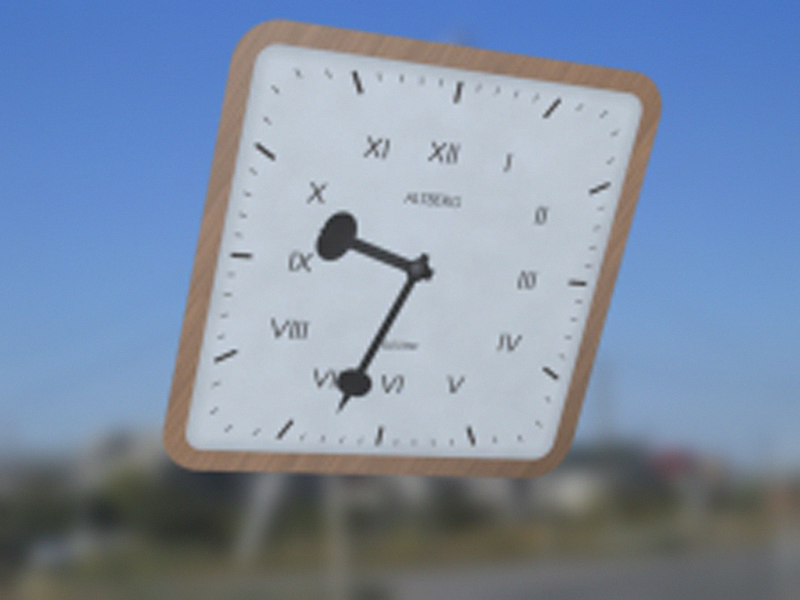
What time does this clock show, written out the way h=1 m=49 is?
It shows h=9 m=33
